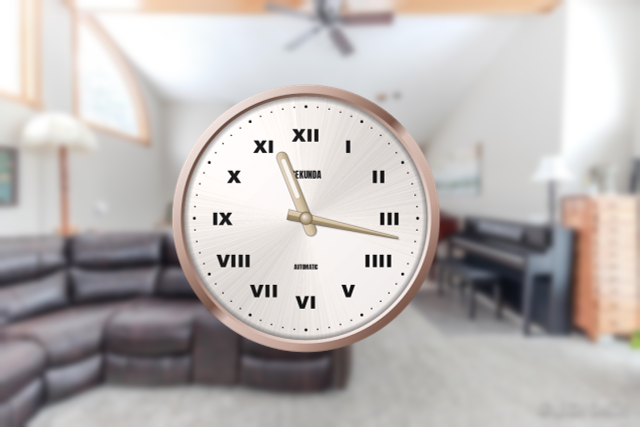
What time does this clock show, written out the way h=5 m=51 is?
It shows h=11 m=17
